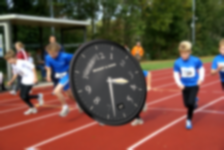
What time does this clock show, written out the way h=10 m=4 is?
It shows h=3 m=33
